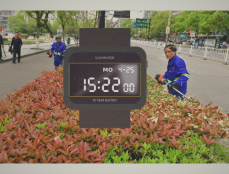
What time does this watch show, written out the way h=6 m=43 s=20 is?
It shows h=15 m=22 s=0
